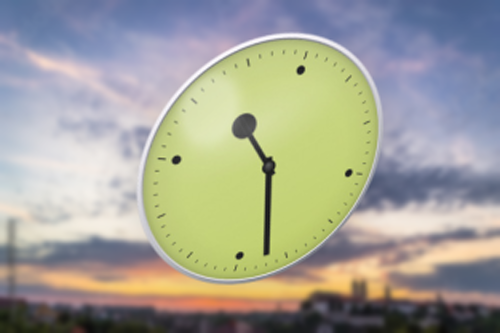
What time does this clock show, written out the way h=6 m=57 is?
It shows h=10 m=27
